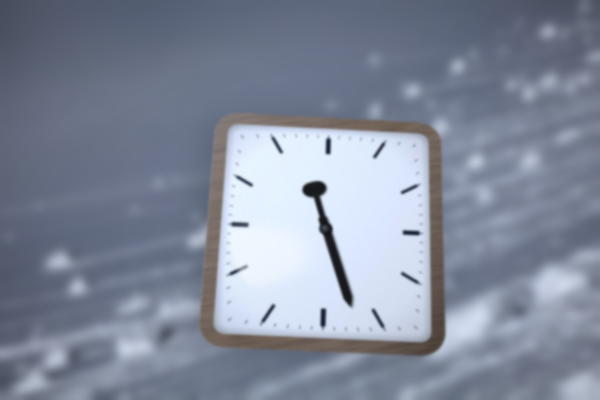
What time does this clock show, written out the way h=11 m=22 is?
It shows h=11 m=27
